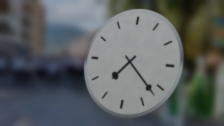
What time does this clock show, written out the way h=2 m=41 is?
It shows h=7 m=22
